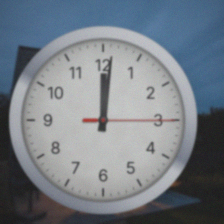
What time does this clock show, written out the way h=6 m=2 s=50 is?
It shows h=12 m=1 s=15
